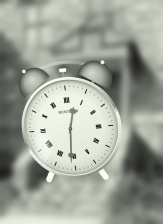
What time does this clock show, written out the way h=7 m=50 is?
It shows h=12 m=31
